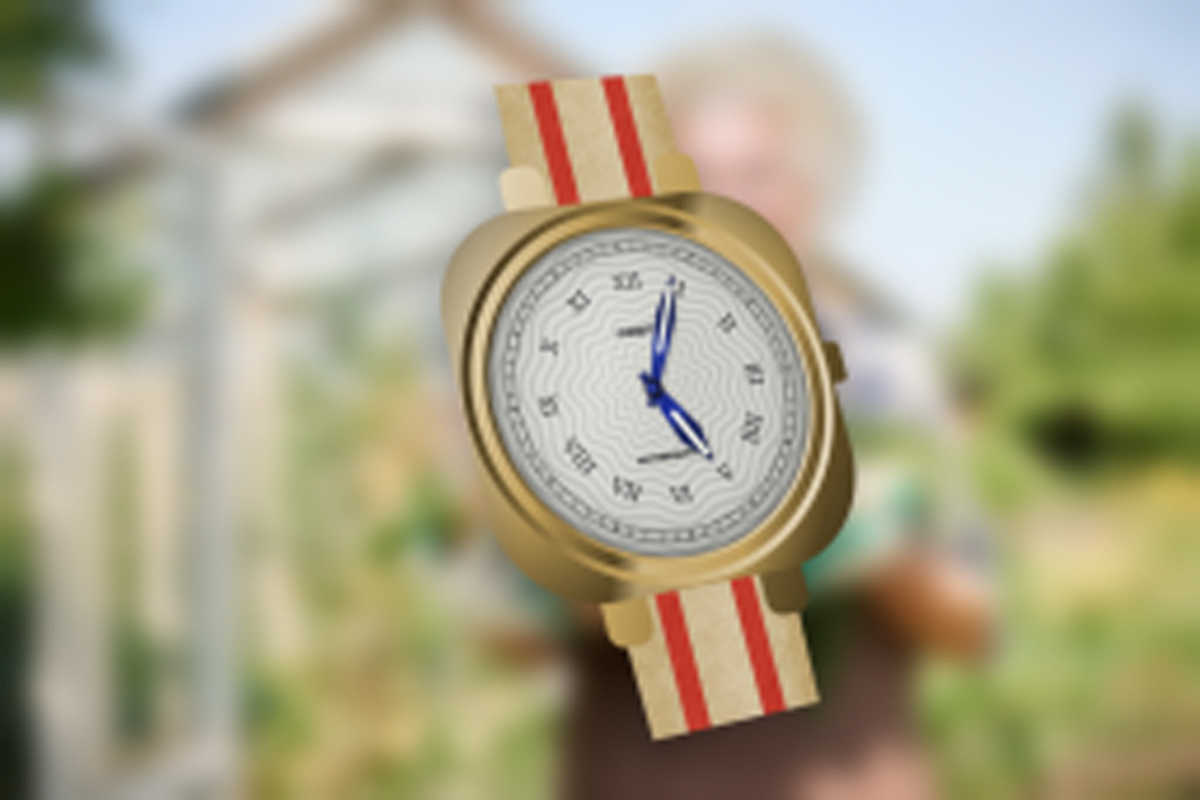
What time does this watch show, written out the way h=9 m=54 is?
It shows h=5 m=4
